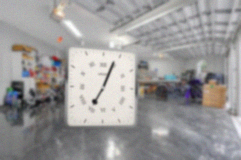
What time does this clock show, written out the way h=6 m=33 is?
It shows h=7 m=4
